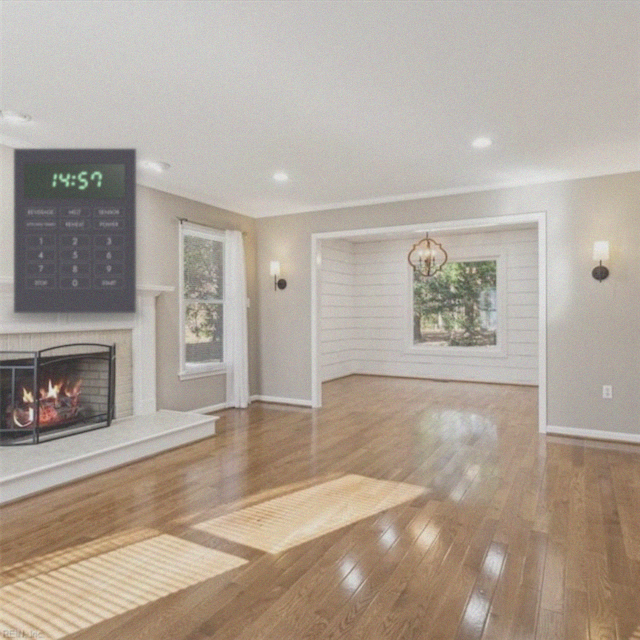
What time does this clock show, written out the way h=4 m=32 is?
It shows h=14 m=57
